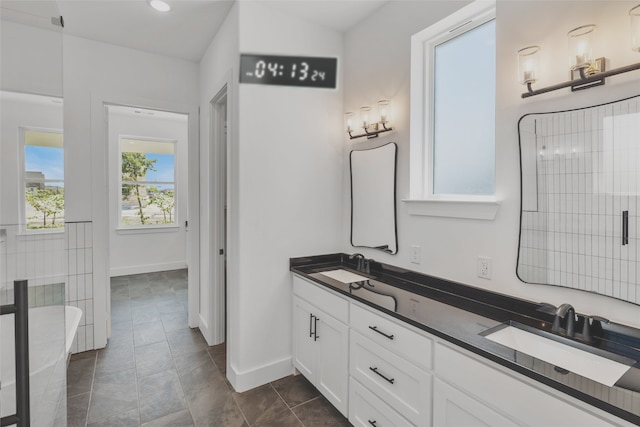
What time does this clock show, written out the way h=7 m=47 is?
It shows h=4 m=13
